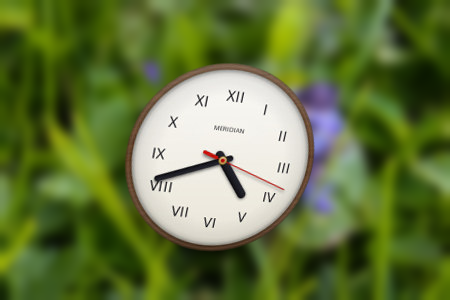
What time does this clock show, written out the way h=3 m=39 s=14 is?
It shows h=4 m=41 s=18
